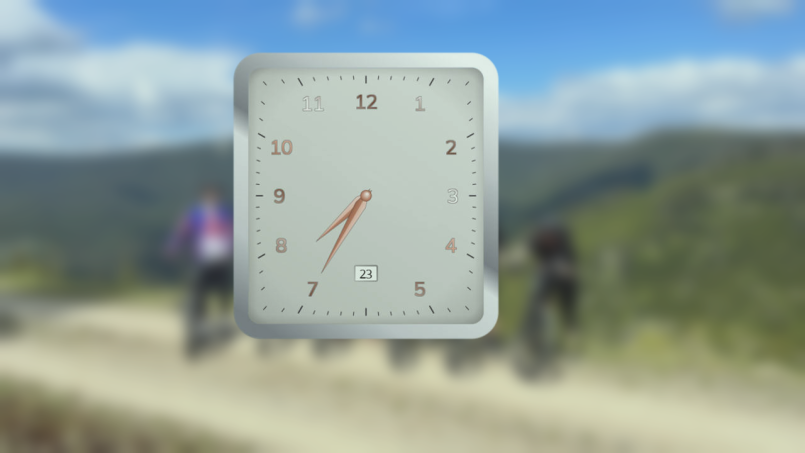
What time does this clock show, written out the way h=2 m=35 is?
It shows h=7 m=35
